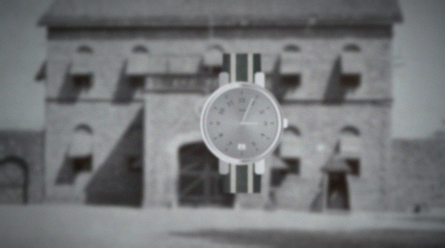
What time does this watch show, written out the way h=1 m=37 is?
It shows h=3 m=4
